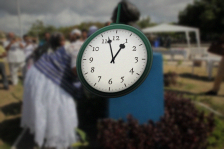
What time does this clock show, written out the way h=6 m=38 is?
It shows h=12 m=57
